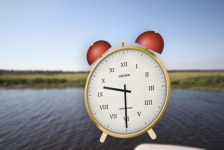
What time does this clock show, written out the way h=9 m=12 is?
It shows h=9 m=30
